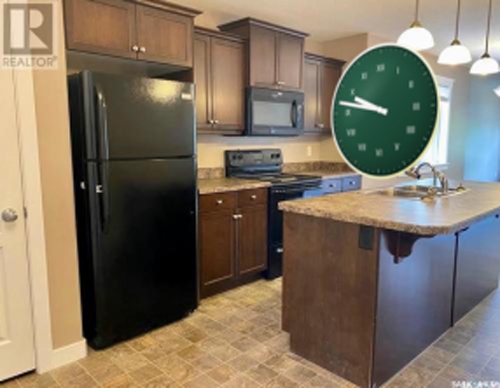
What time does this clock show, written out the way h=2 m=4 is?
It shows h=9 m=47
